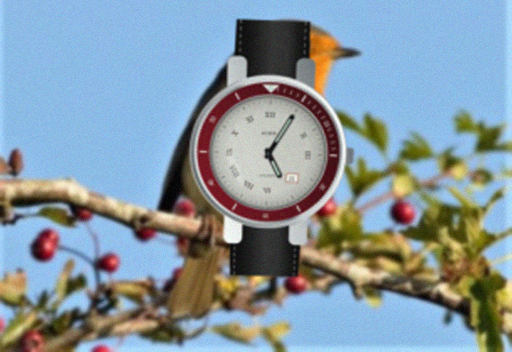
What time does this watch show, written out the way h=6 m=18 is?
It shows h=5 m=5
